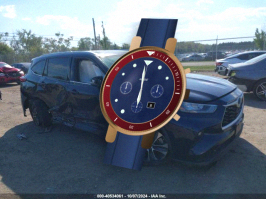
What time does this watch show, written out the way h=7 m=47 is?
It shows h=5 m=59
